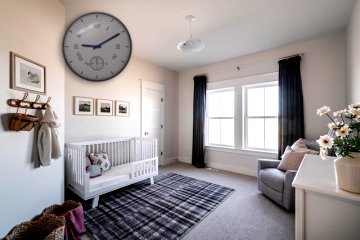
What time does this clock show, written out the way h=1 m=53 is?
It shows h=9 m=10
